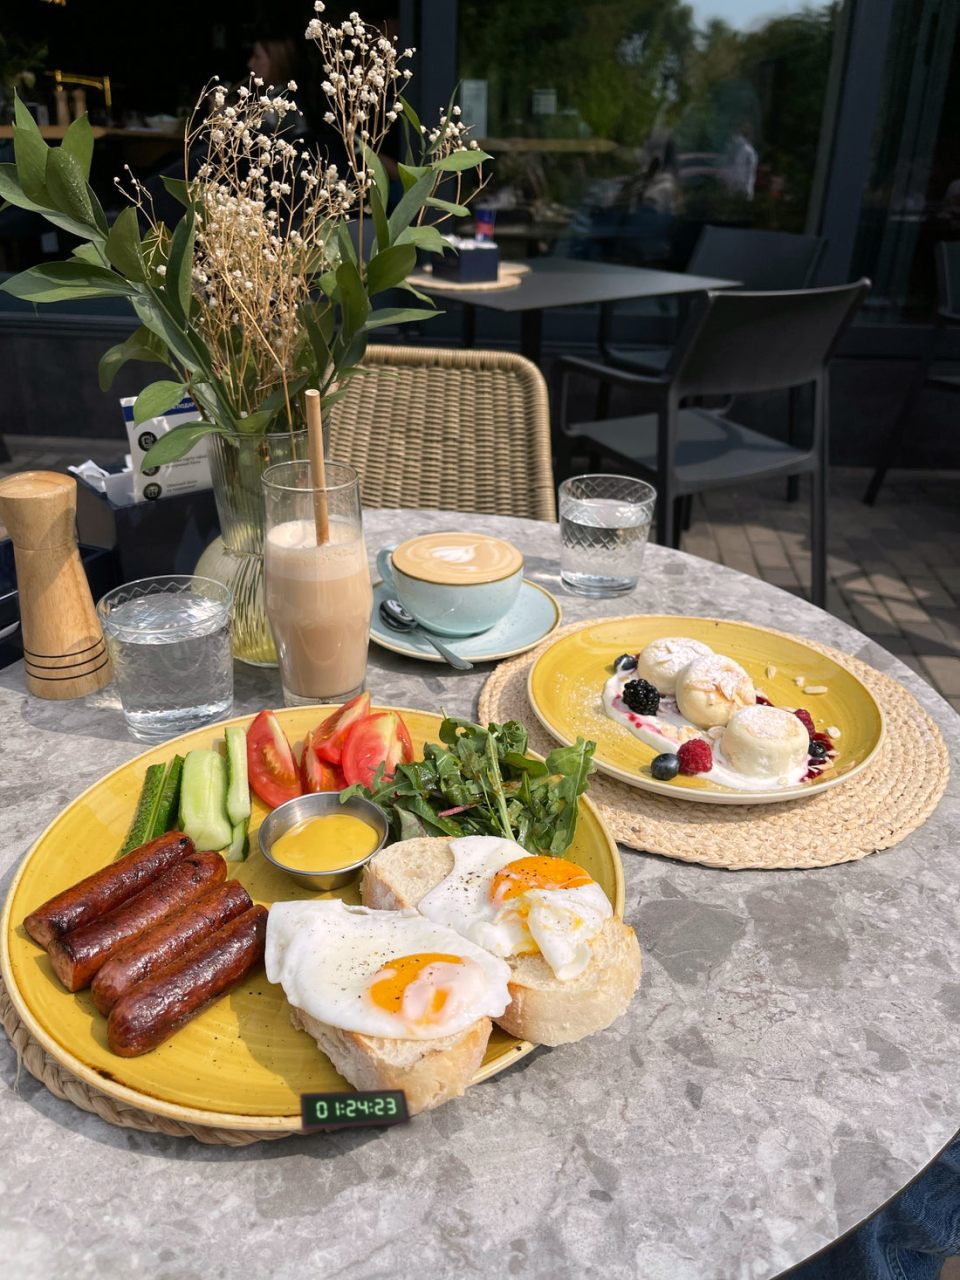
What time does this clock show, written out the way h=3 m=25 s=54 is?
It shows h=1 m=24 s=23
